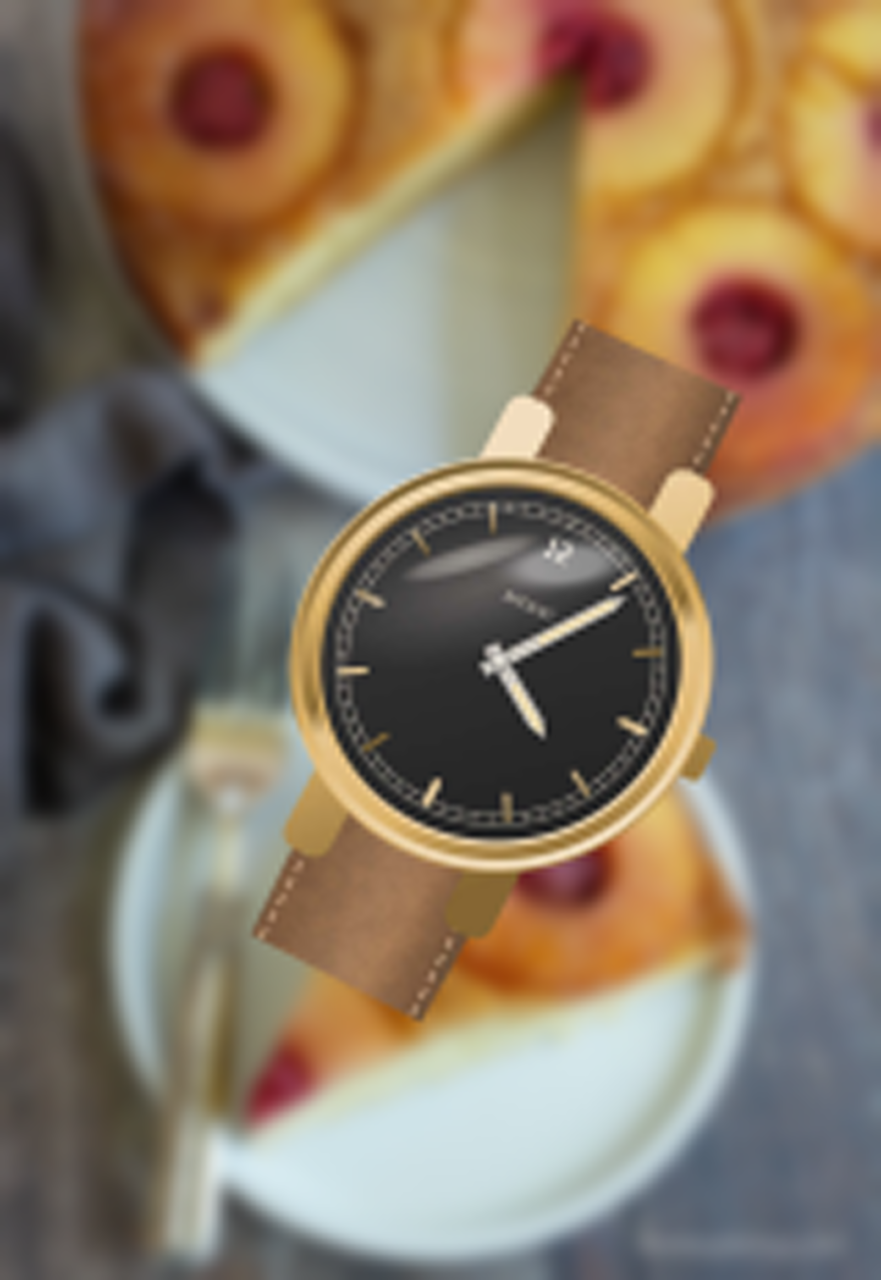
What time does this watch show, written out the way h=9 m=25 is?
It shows h=4 m=6
